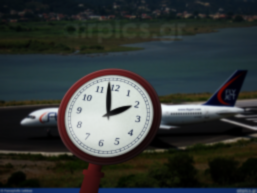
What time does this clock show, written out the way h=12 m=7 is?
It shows h=1 m=58
